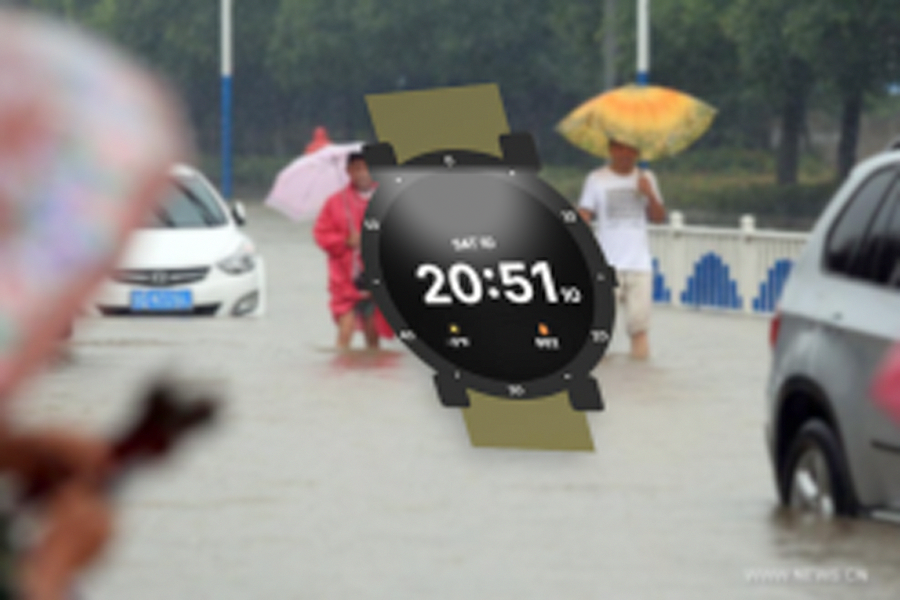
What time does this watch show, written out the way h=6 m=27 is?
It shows h=20 m=51
